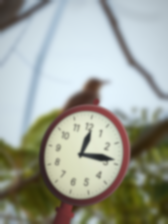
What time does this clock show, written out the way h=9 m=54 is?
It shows h=12 m=14
